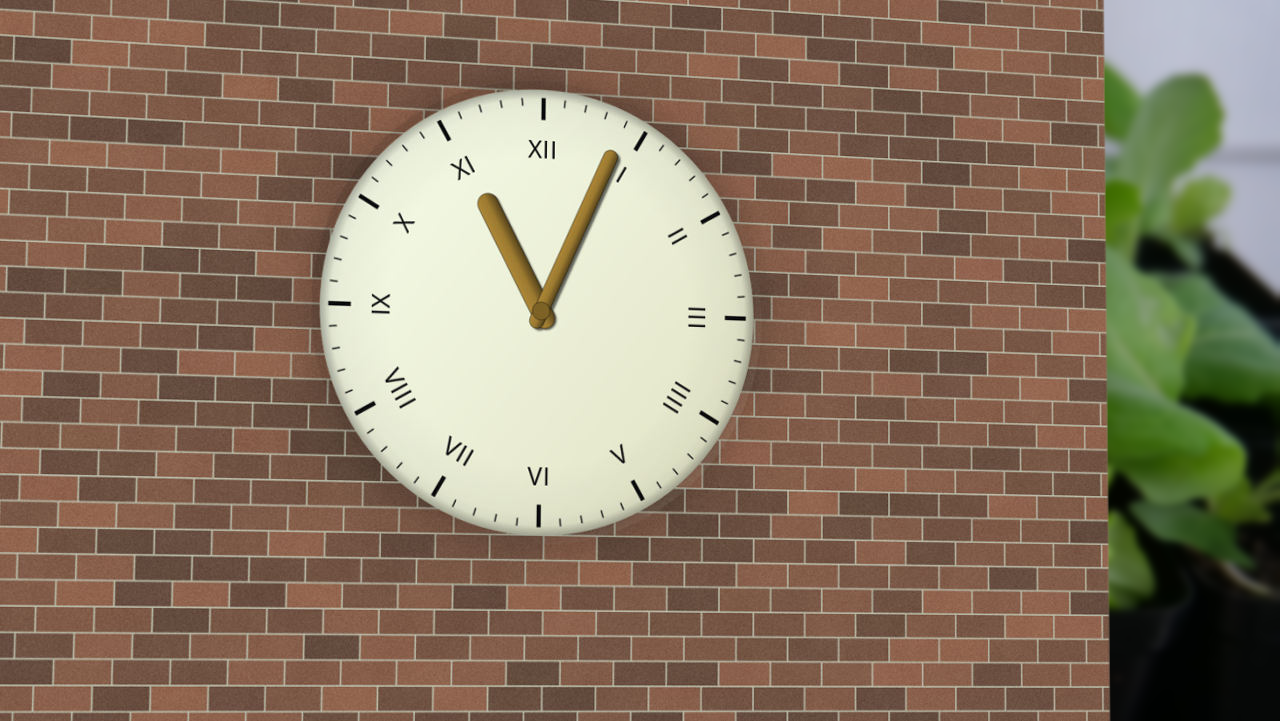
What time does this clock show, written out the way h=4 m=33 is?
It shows h=11 m=4
